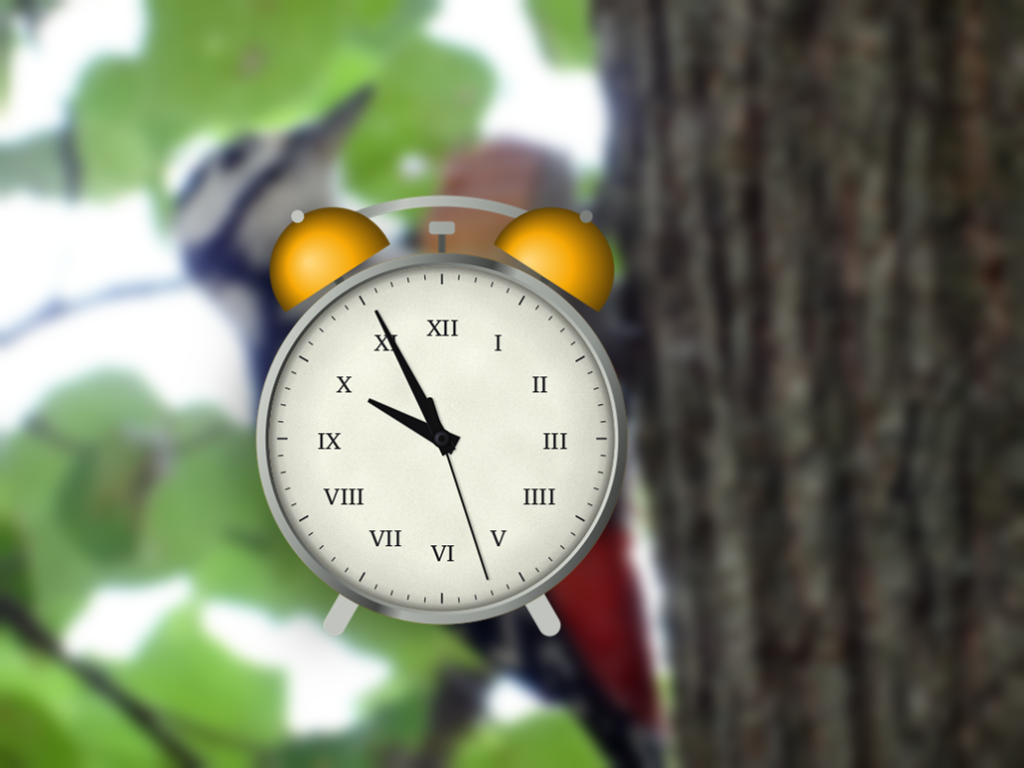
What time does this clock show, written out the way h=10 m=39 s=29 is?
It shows h=9 m=55 s=27
